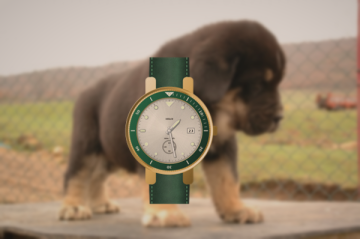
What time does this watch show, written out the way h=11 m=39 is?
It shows h=1 m=28
